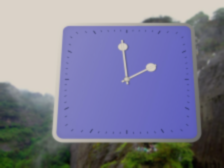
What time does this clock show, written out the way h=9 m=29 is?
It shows h=1 m=59
